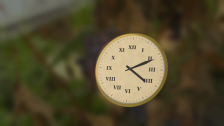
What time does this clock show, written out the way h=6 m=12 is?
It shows h=4 m=11
